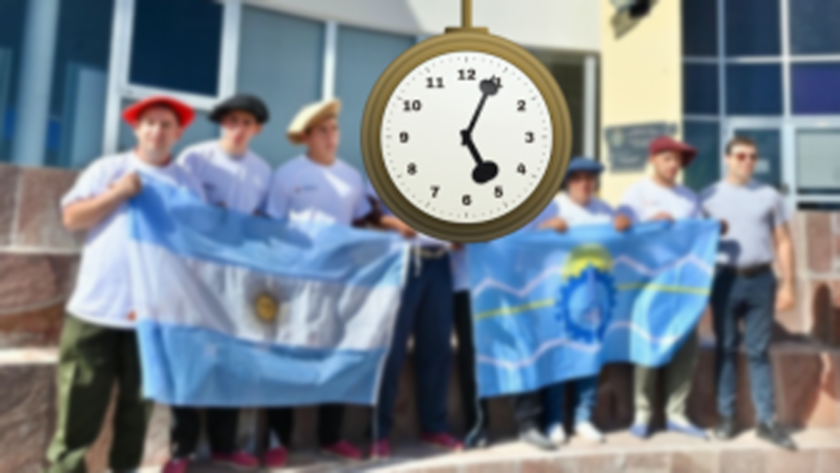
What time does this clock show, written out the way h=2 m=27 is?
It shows h=5 m=4
